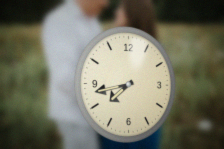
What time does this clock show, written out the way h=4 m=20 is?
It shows h=7 m=43
